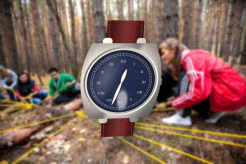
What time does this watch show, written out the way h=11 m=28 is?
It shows h=12 m=33
